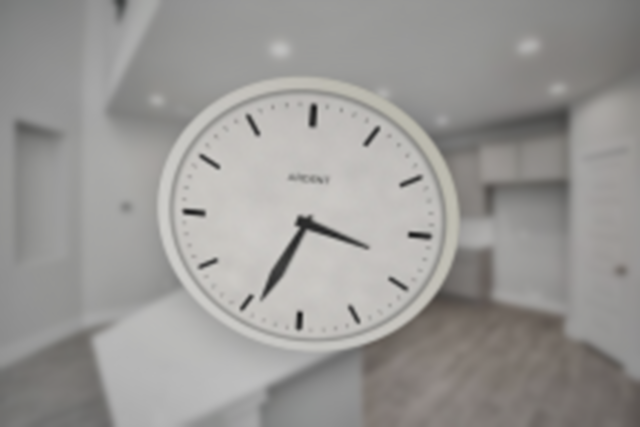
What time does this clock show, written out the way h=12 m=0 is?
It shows h=3 m=34
